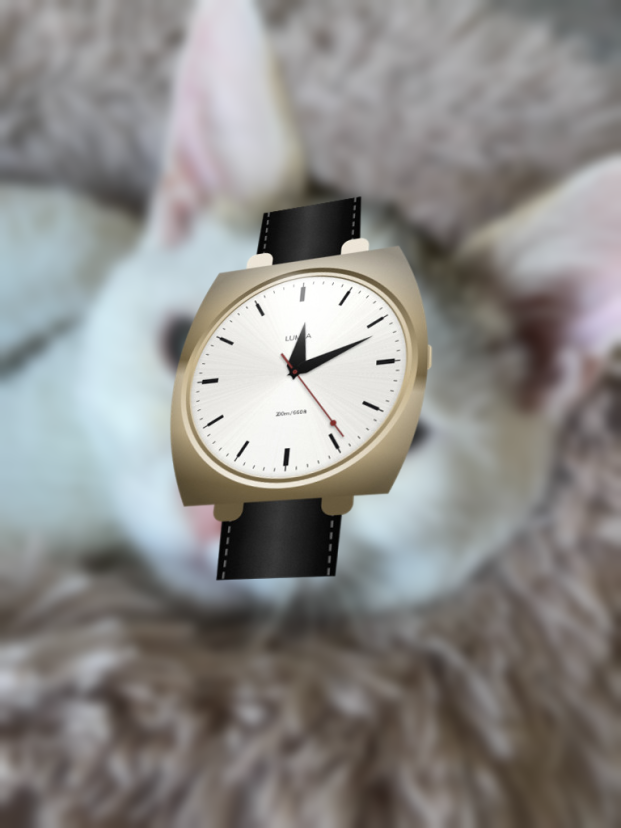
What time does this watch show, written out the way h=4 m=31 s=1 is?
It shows h=12 m=11 s=24
